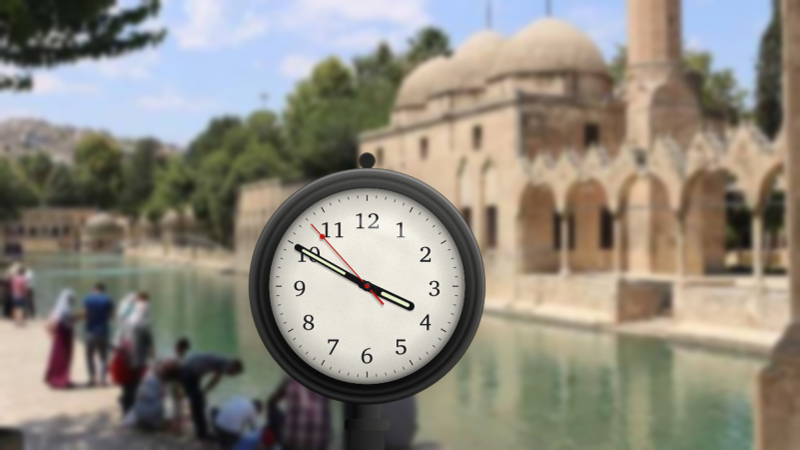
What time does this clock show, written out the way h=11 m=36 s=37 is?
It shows h=3 m=49 s=53
